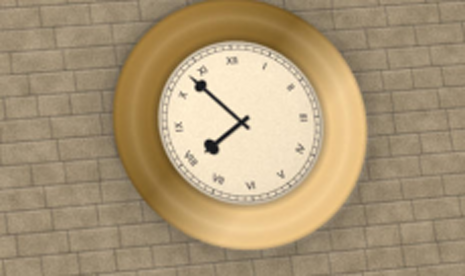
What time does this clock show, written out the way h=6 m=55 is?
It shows h=7 m=53
